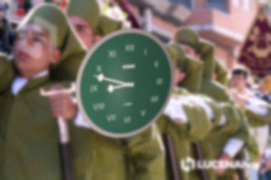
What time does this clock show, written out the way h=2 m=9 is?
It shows h=8 m=48
